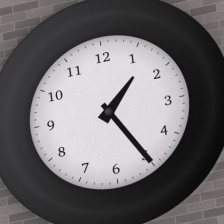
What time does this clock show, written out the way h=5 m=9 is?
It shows h=1 m=25
